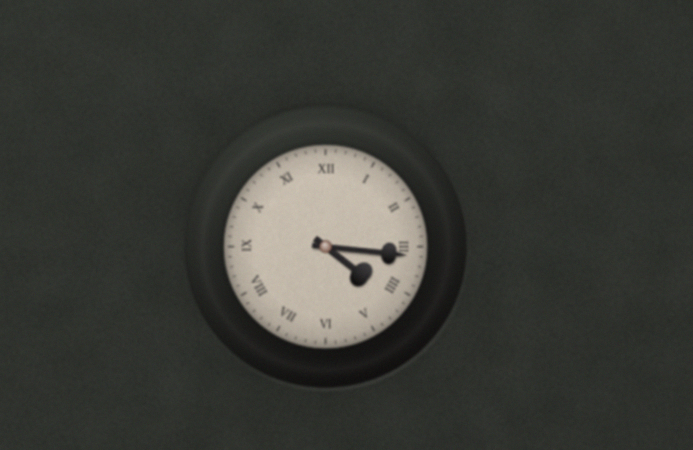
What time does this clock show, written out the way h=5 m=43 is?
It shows h=4 m=16
